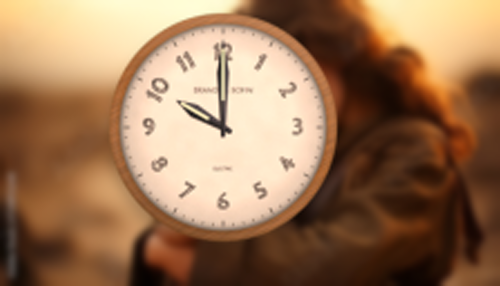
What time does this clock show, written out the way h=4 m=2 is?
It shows h=10 m=0
